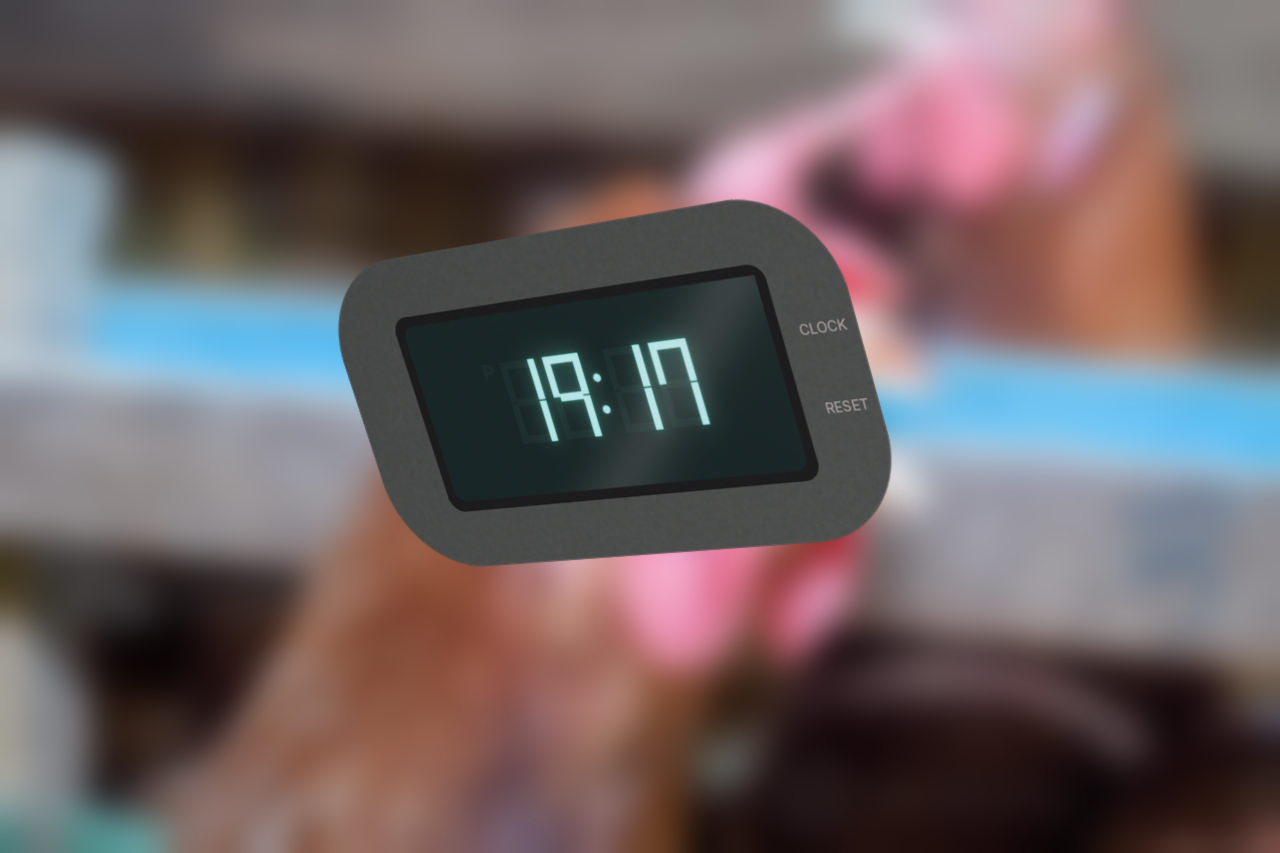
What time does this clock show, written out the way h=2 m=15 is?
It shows h=19 m=17
